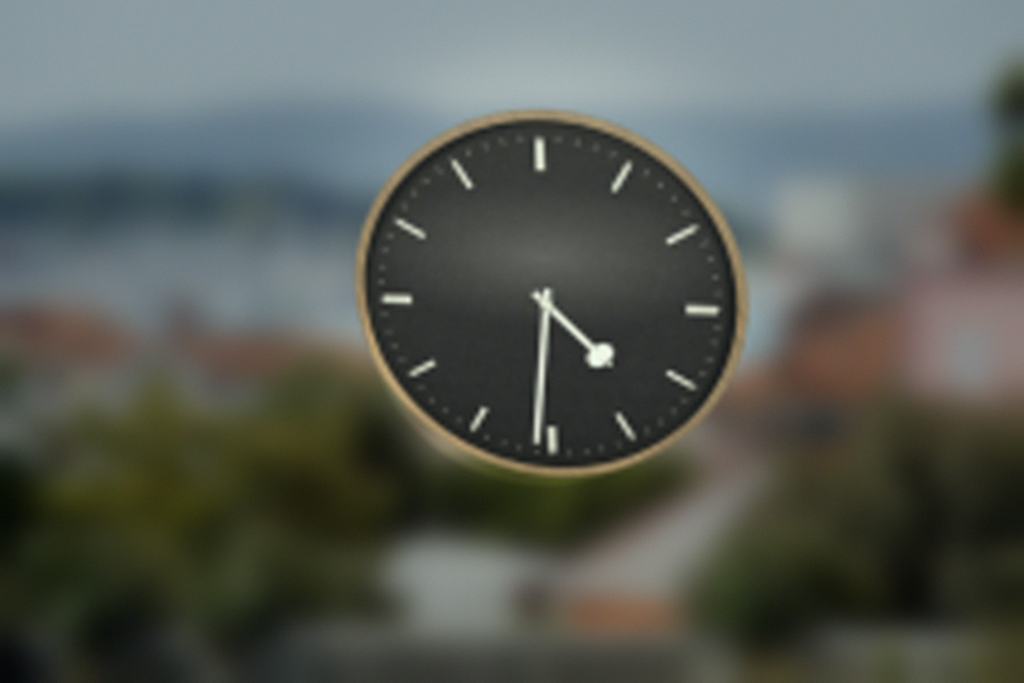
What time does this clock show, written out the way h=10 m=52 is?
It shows h=4 m=31
